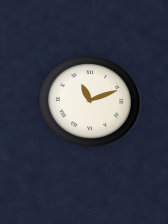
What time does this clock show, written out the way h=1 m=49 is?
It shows h=11 m=11
